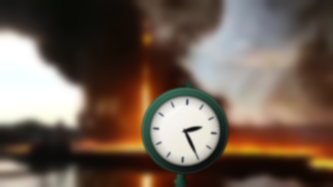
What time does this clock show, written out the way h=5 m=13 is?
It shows h=2 m=25
